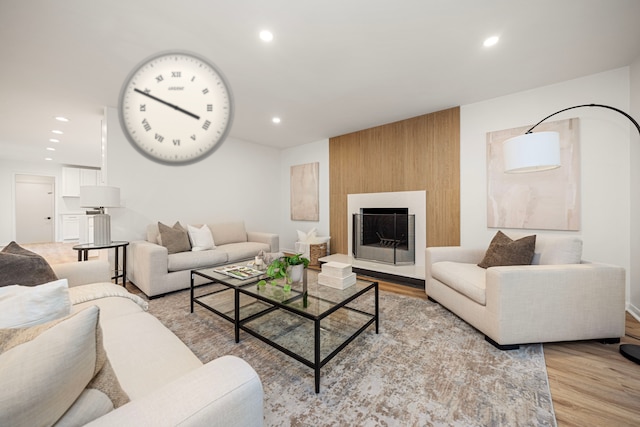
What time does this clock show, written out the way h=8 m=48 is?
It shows h=3 m=49
